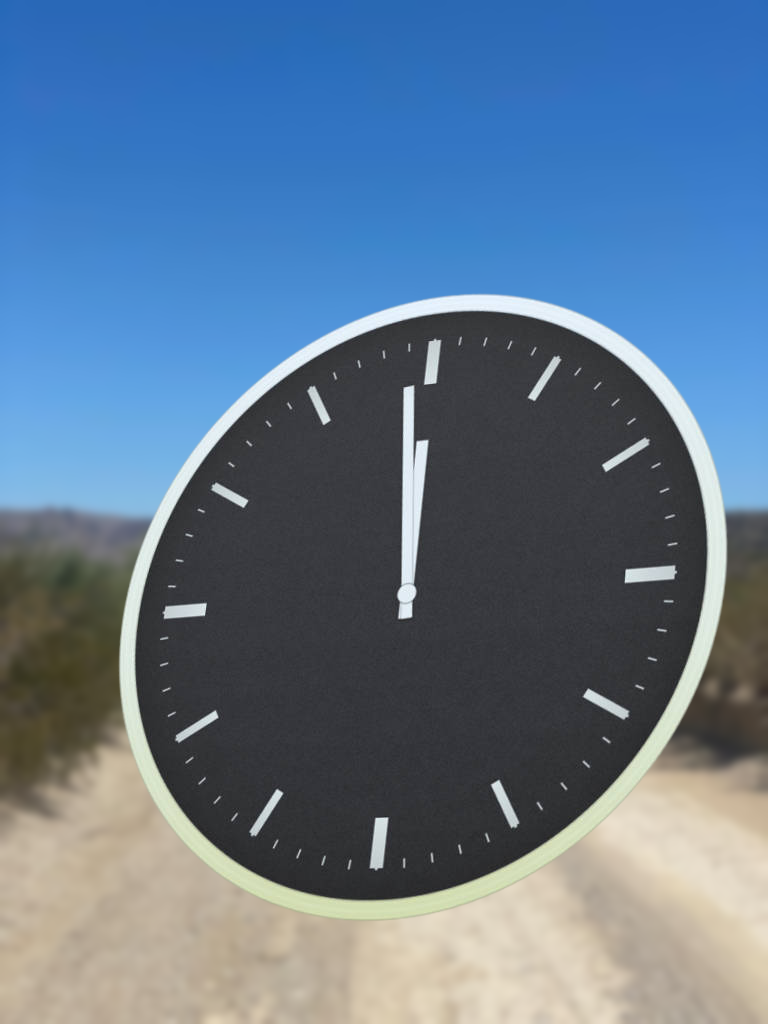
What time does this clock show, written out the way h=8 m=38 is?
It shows h=11 m=59
